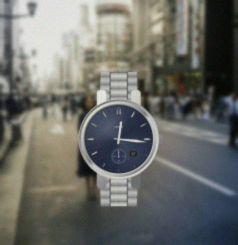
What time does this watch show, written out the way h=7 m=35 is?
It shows h=12 m=16
